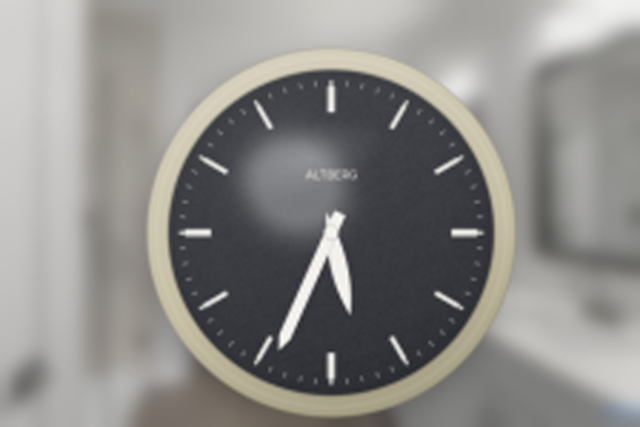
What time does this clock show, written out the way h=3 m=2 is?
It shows h=5 m=34
